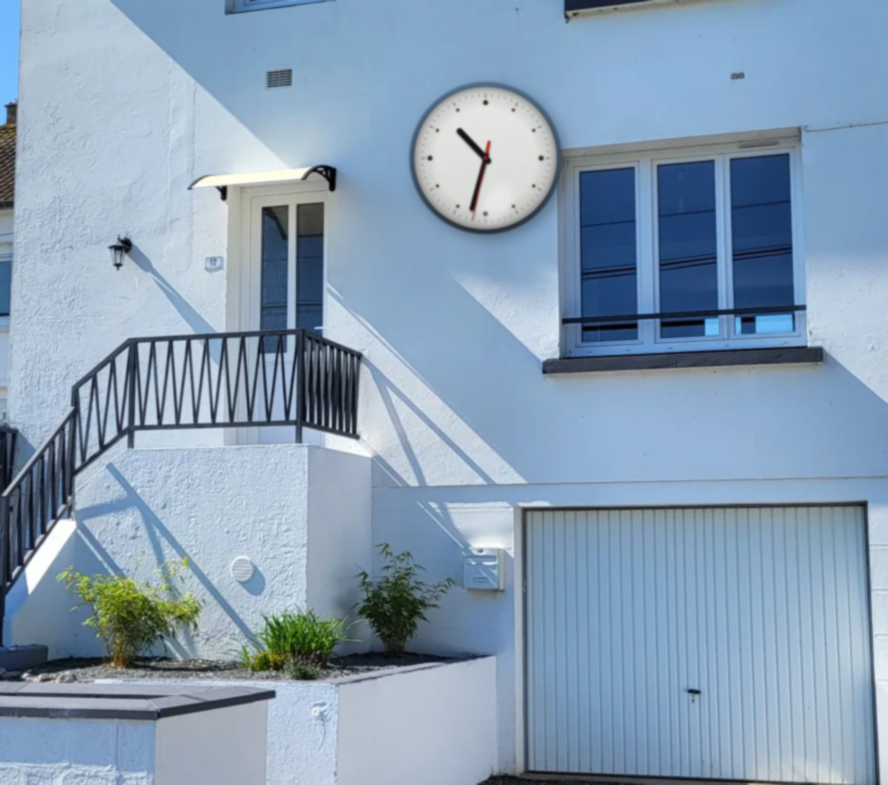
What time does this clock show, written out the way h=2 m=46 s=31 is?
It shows h=10 m=32 s=32
